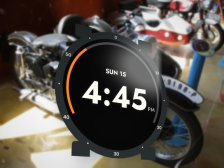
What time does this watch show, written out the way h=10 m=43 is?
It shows h=4 m=45
